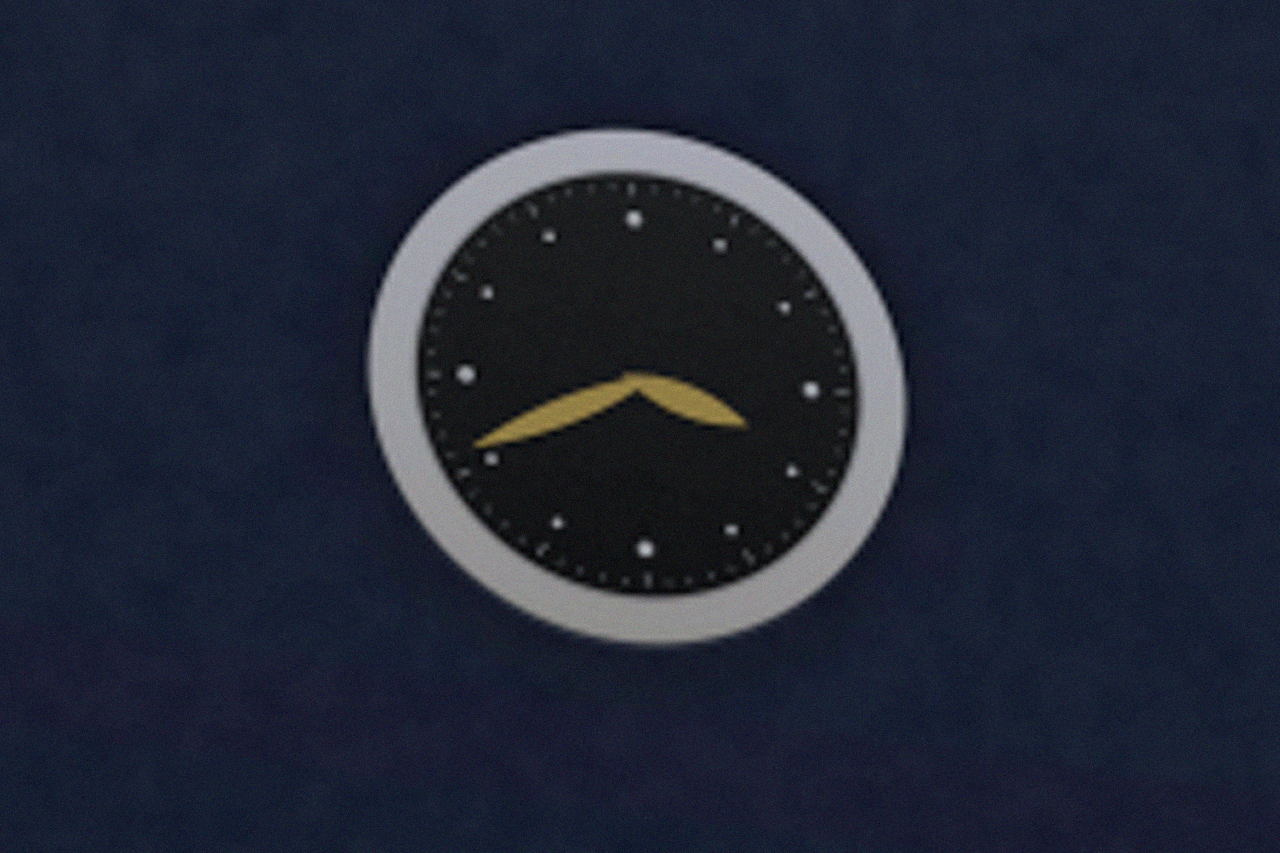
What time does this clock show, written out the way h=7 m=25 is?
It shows h=3 m=41
